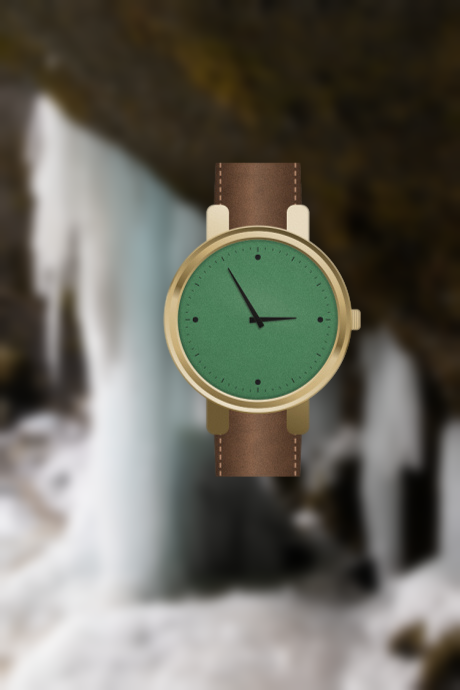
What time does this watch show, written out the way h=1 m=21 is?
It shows h=2 m=55
